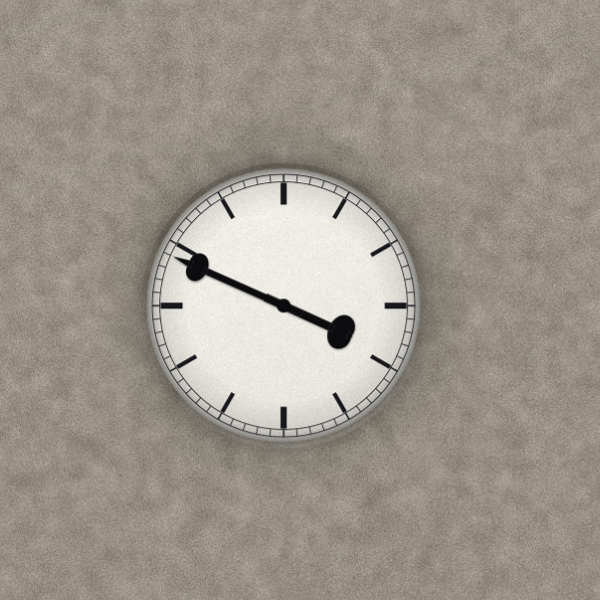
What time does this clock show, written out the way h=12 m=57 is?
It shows h=3 m=49
